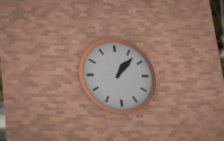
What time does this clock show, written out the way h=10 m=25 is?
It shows h=1 m=7
